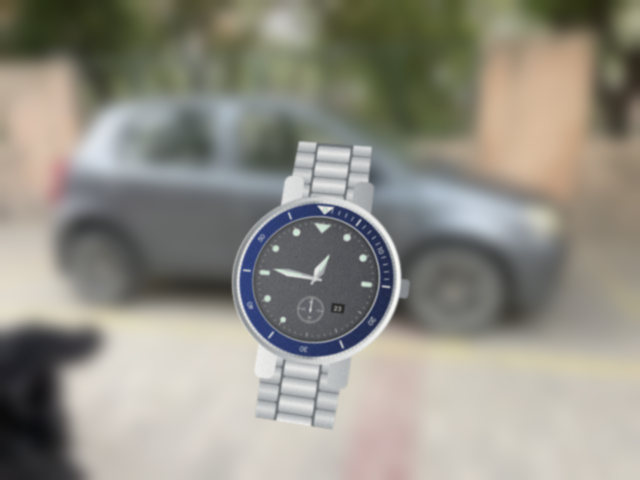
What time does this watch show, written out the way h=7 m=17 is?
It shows h=12 m=46
